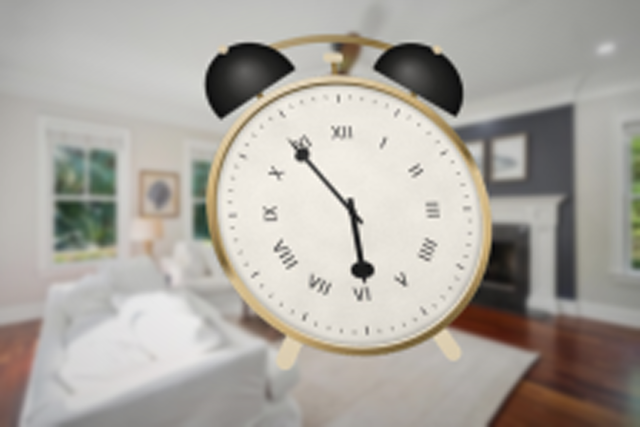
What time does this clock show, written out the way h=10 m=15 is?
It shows h=5 m=54
